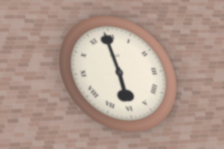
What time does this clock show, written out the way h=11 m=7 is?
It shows h=5 m=59
